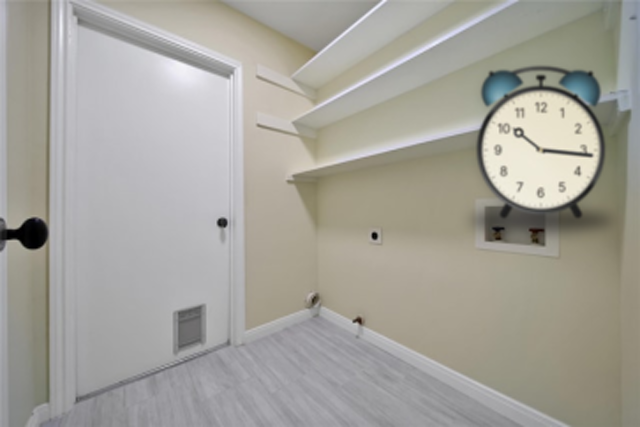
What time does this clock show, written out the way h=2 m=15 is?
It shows h=10 m=16
